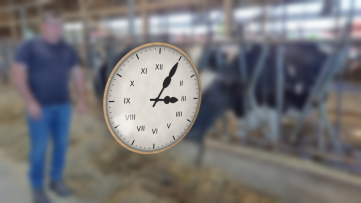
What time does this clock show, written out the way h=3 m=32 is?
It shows h=3 m=5
